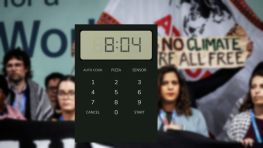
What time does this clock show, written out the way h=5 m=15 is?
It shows h=8 m=4
